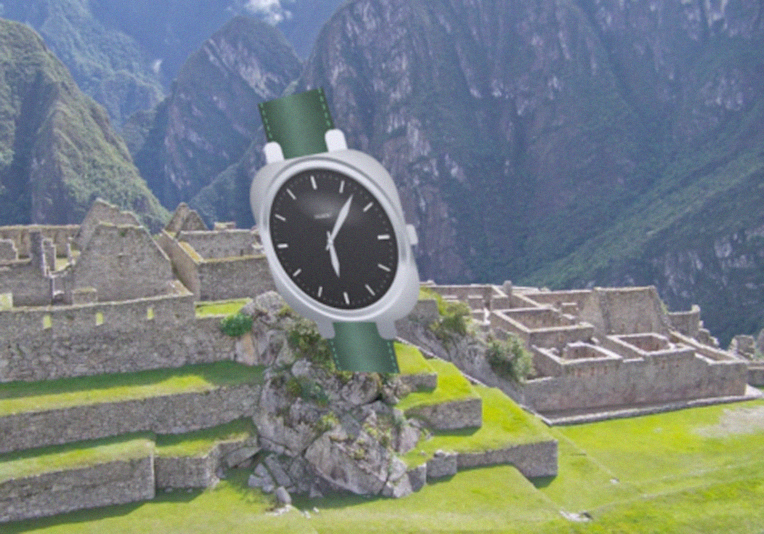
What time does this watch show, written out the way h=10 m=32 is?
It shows h=6 m=7
